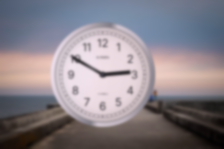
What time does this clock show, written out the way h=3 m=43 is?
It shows h=2 m=50
